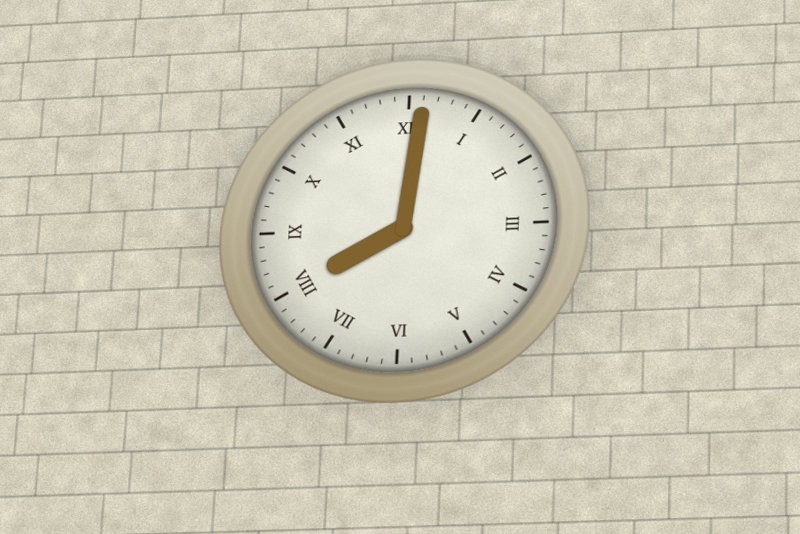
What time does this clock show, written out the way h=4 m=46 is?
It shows h=8 m=1
